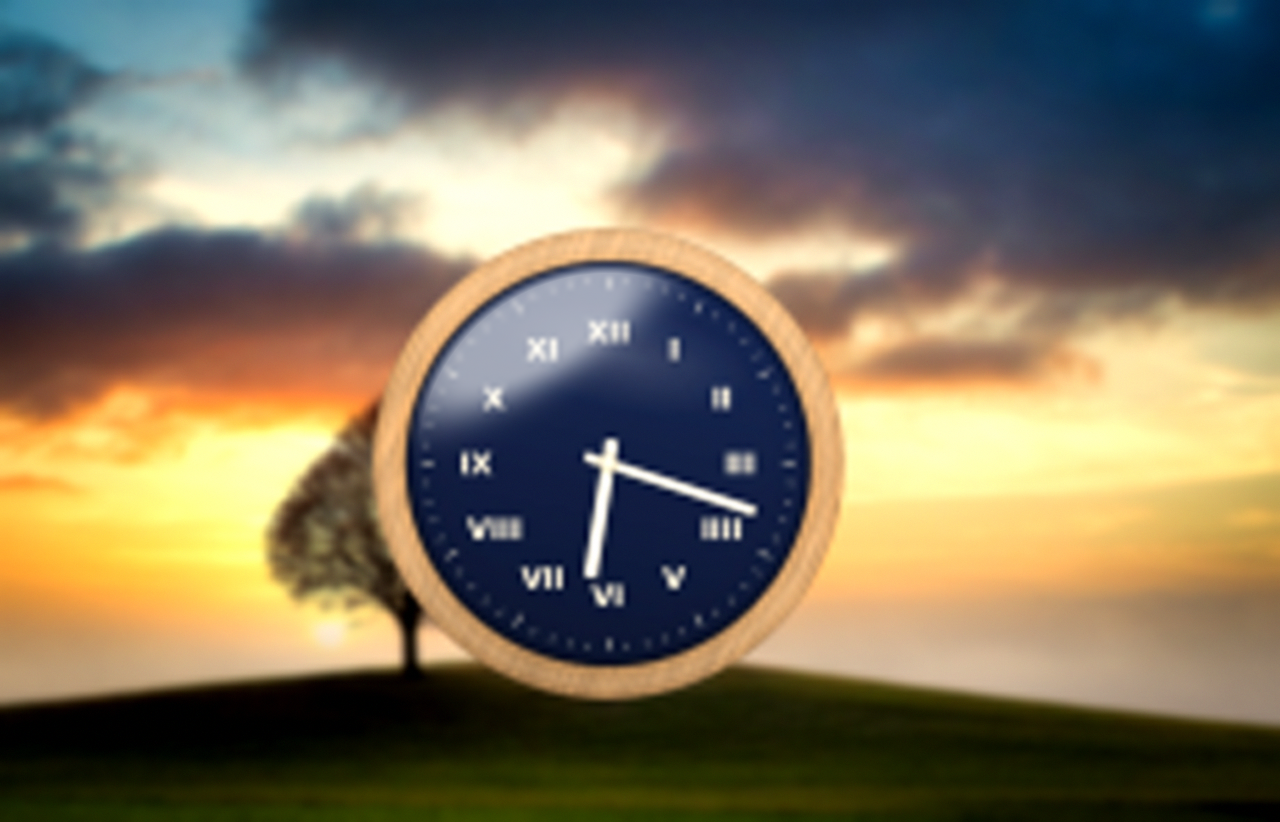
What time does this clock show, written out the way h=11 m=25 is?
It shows h=6 m=18
